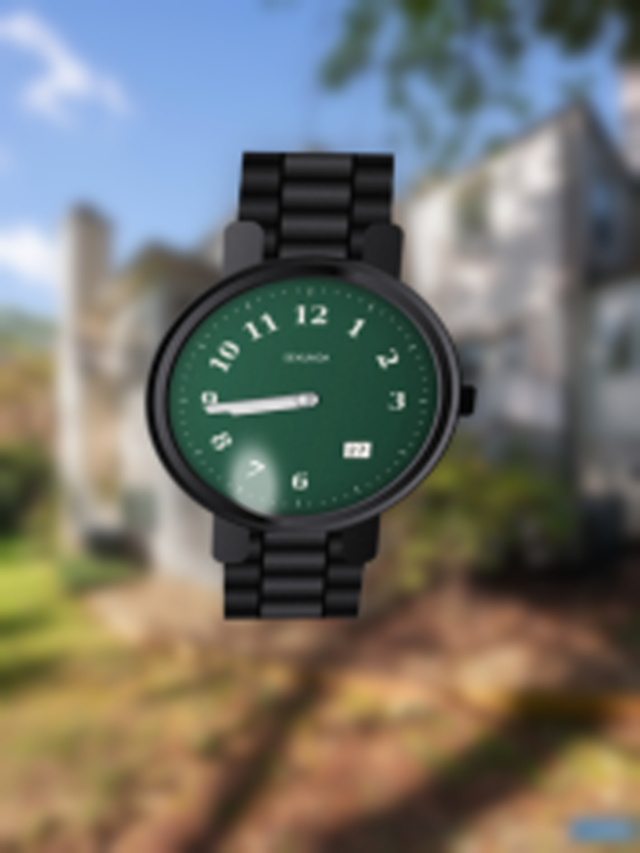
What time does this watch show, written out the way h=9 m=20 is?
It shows h=8 m=44
